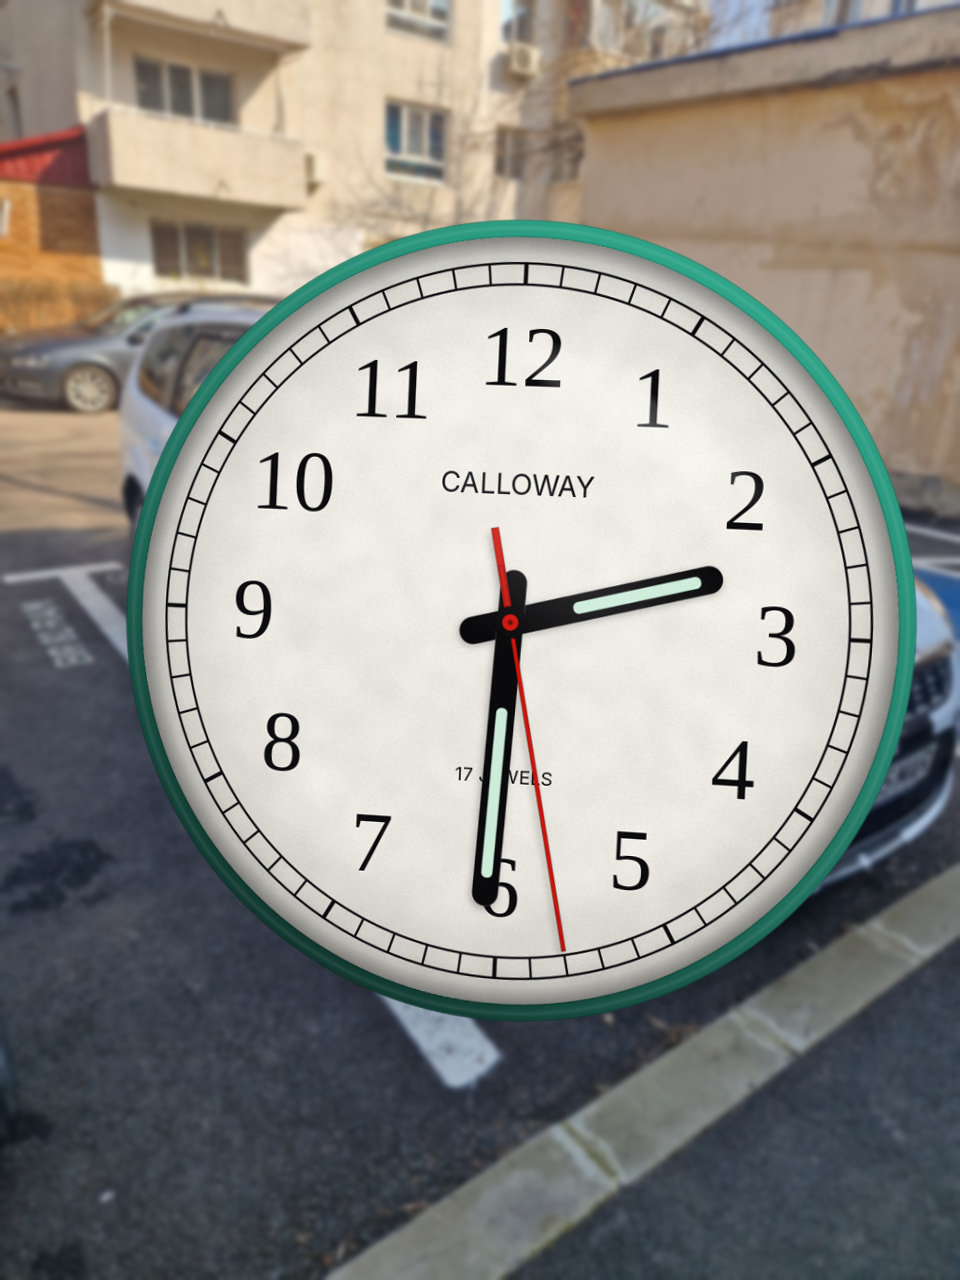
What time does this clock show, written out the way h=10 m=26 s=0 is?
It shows h=2 m=30 s=28
